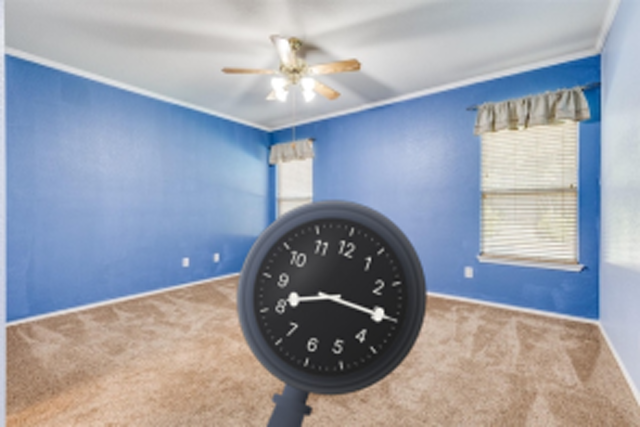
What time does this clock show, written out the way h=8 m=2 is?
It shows h=8 m=15
